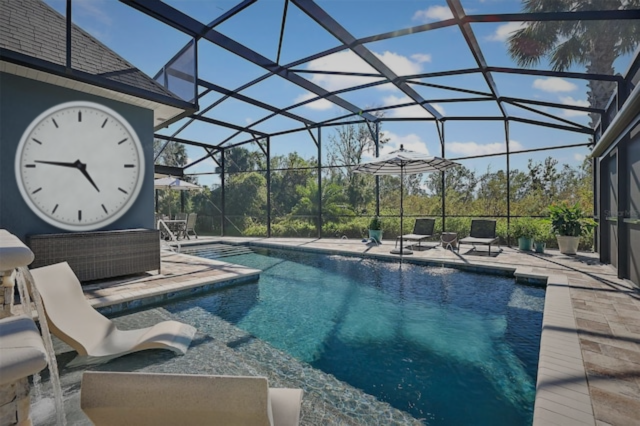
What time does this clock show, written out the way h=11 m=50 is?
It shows h=4 m=46
